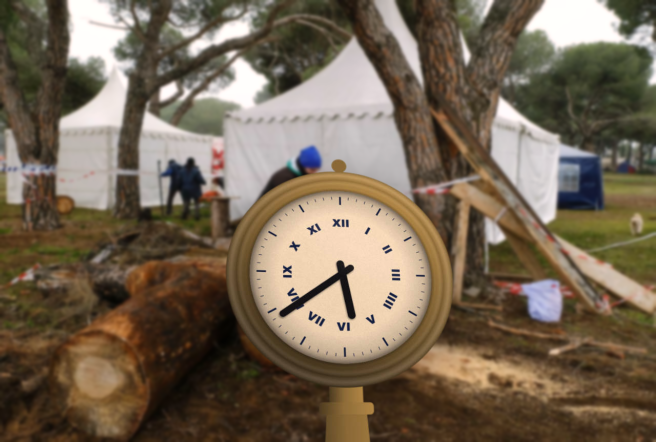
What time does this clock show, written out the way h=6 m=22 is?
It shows h=5 m=39
